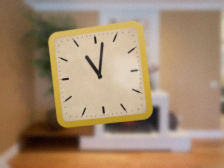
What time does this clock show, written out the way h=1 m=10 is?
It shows h=11 m=2
